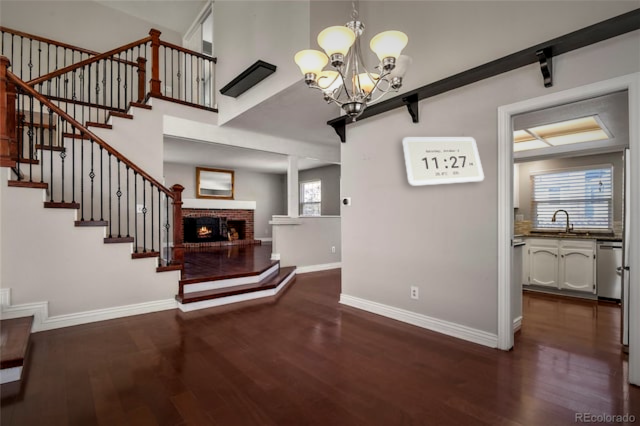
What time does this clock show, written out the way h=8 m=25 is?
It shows h=11 m=27
